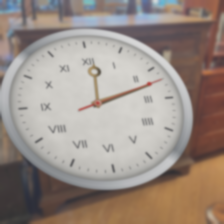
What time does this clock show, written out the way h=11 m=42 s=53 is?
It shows h=12 m=12 s=12
